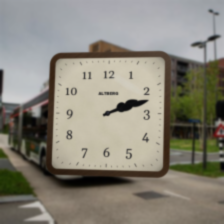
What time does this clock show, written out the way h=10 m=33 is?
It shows h=2 m=12
